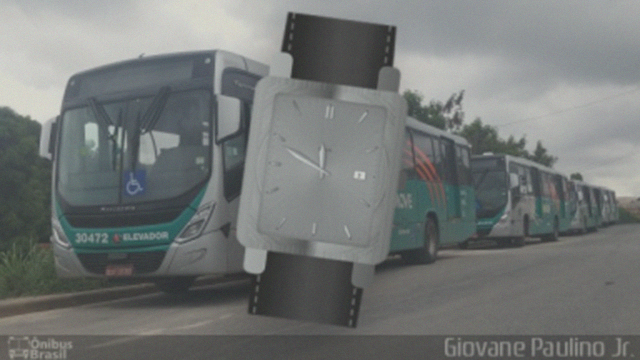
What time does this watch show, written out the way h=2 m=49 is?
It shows h=11 m=49
